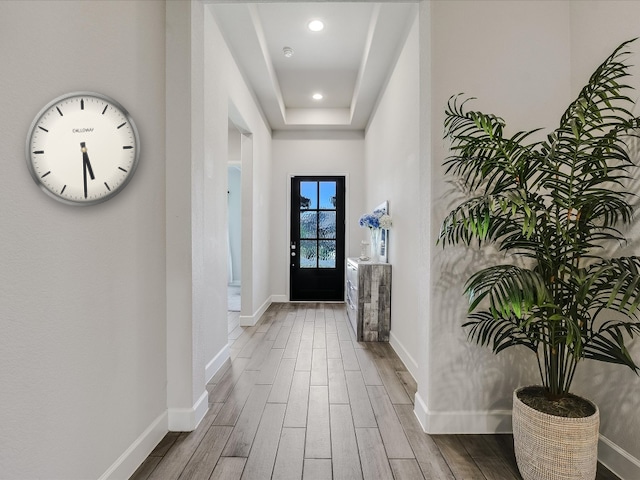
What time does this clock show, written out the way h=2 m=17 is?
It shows h=5 m=30
